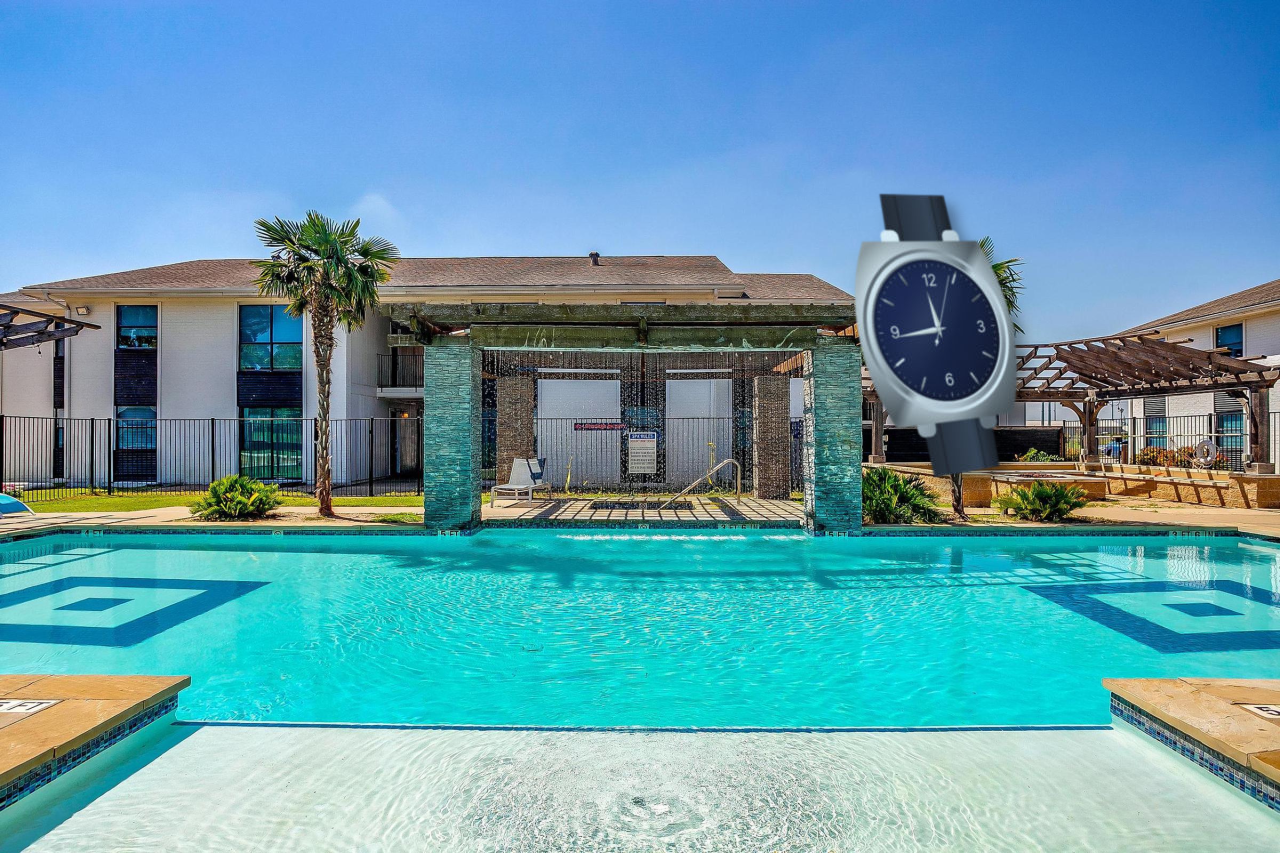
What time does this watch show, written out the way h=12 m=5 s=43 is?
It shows h=11 m=44 s=4
